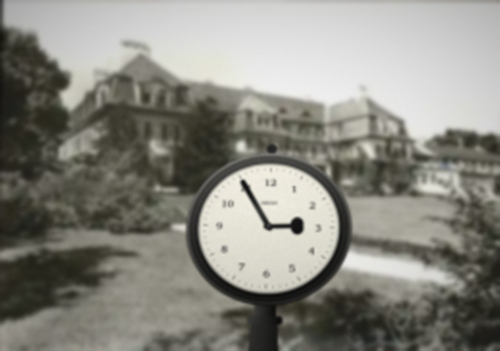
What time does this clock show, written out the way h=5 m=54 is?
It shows h=2 m=55
